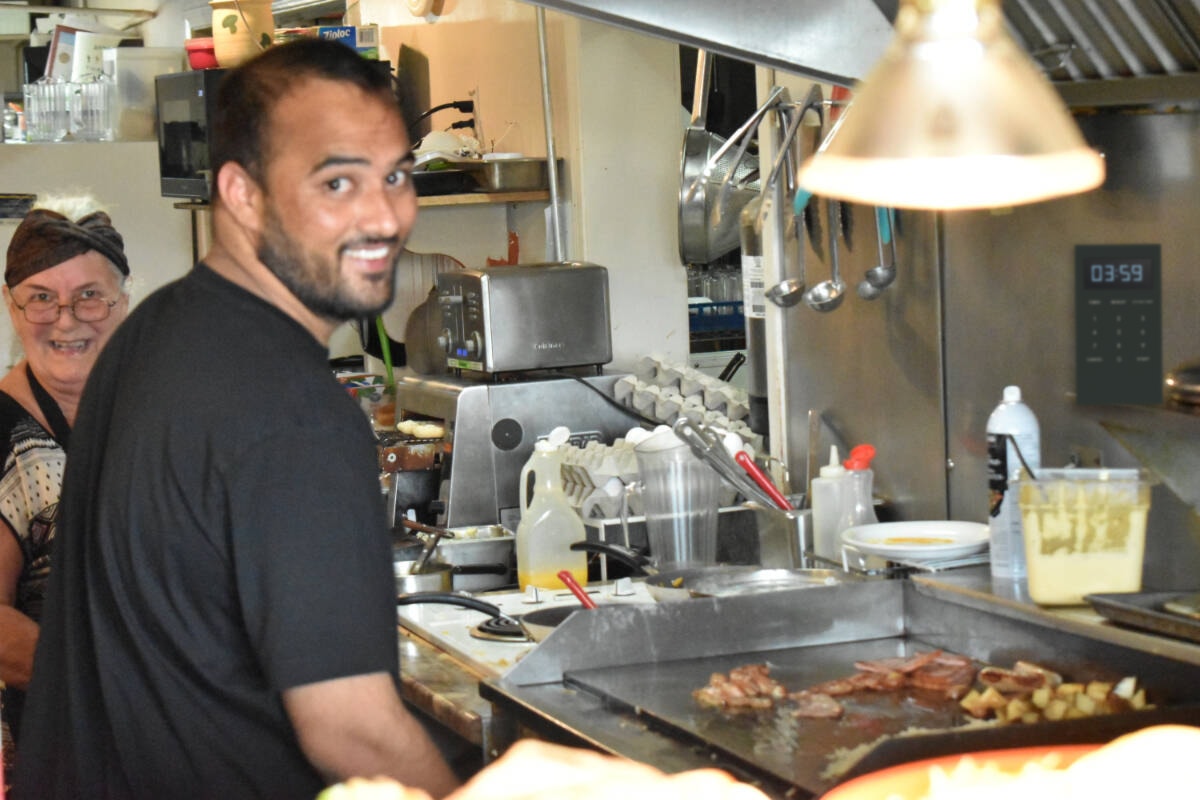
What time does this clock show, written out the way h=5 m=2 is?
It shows h=3 m=59
